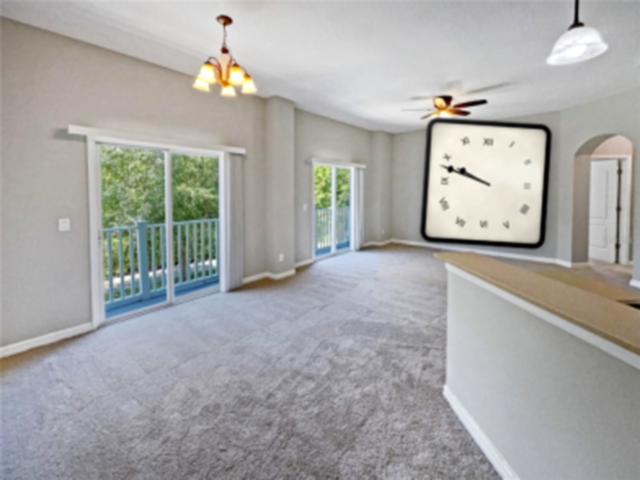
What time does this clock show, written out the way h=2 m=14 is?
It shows h=9 m=48
